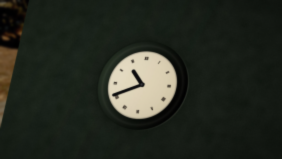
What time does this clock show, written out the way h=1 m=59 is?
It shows h=10 m=41
